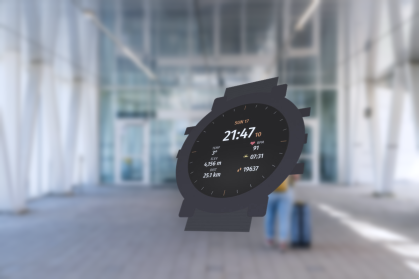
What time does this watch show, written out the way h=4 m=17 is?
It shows h=21 m=47
